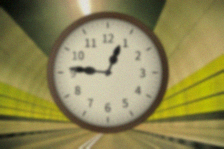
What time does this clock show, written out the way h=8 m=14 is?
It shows h=12 m=46
